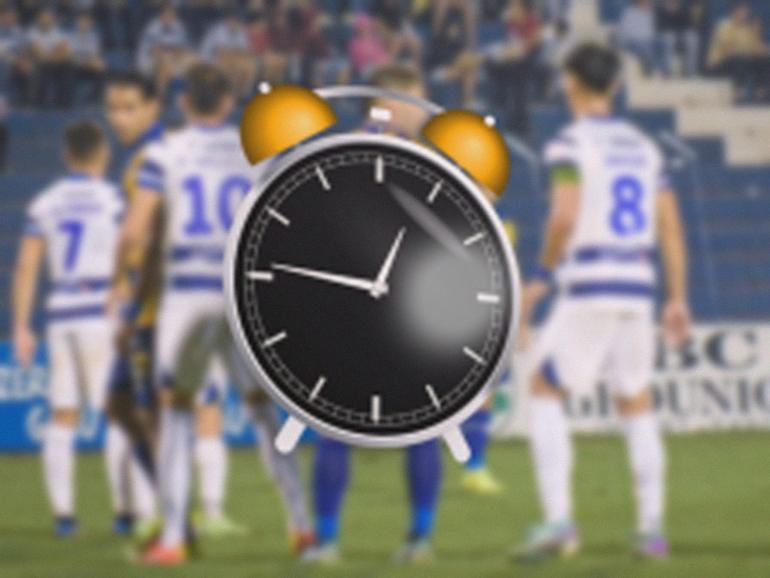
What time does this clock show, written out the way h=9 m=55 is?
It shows h=12 m=46
